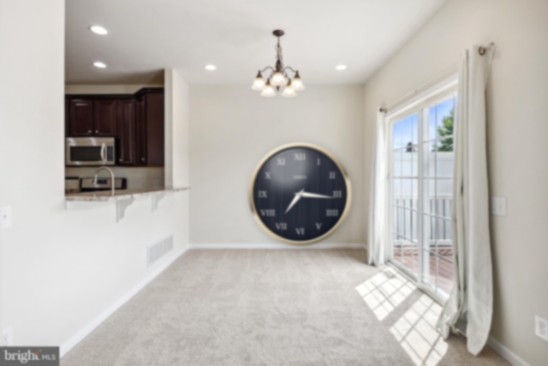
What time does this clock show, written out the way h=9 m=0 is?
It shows h=7 m=16
